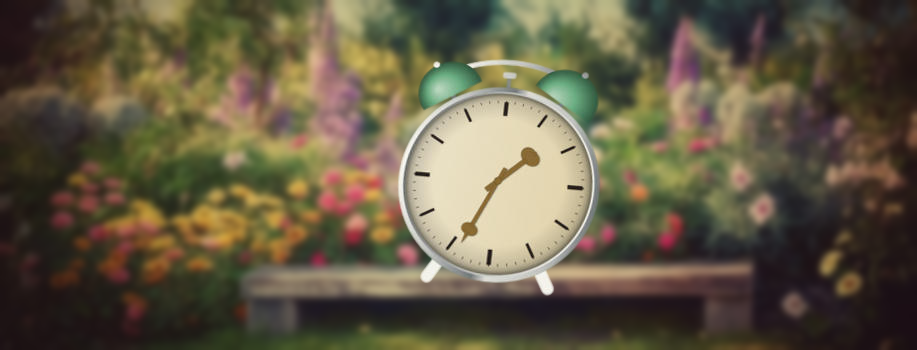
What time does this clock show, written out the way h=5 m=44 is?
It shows h=1 m=34
